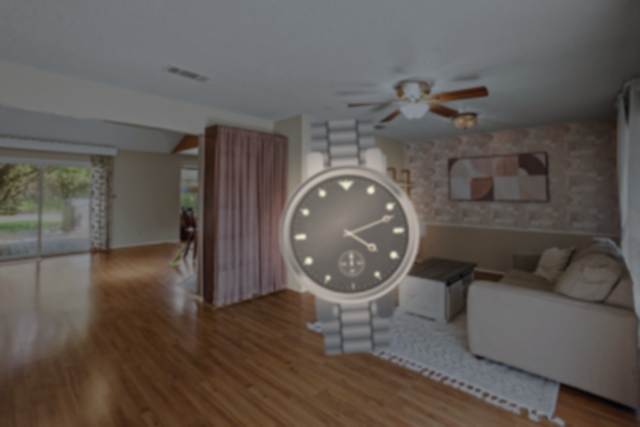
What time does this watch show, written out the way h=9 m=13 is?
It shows h=4 m=12
